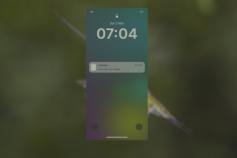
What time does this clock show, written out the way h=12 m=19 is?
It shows h=7 m=4
